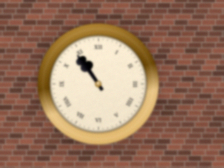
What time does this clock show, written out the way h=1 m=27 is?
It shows h=10 m=54
